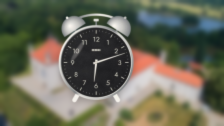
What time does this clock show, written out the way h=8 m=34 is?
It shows h=6 m=12
